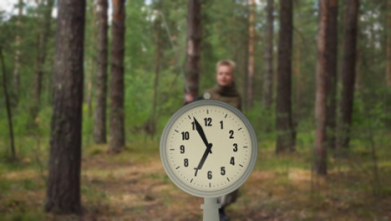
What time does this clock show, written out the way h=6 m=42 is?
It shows h=6 m=56
